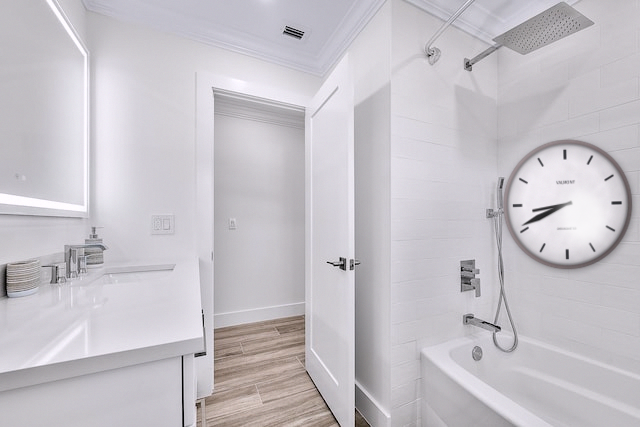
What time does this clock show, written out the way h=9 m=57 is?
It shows h=8 m=41
